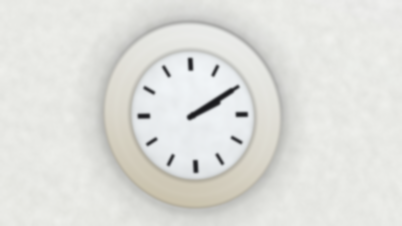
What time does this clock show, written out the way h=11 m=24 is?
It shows h=2 m=10
